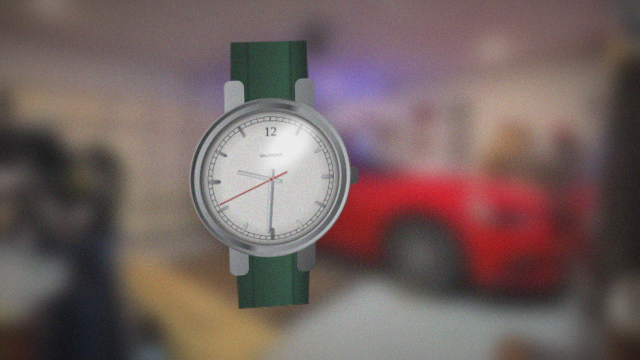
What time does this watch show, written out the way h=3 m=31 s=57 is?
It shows h=9 m=30 s=41
